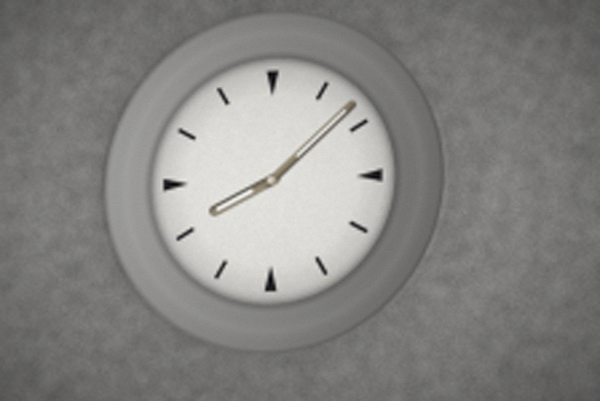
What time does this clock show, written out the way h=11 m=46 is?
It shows h=8 m=8
